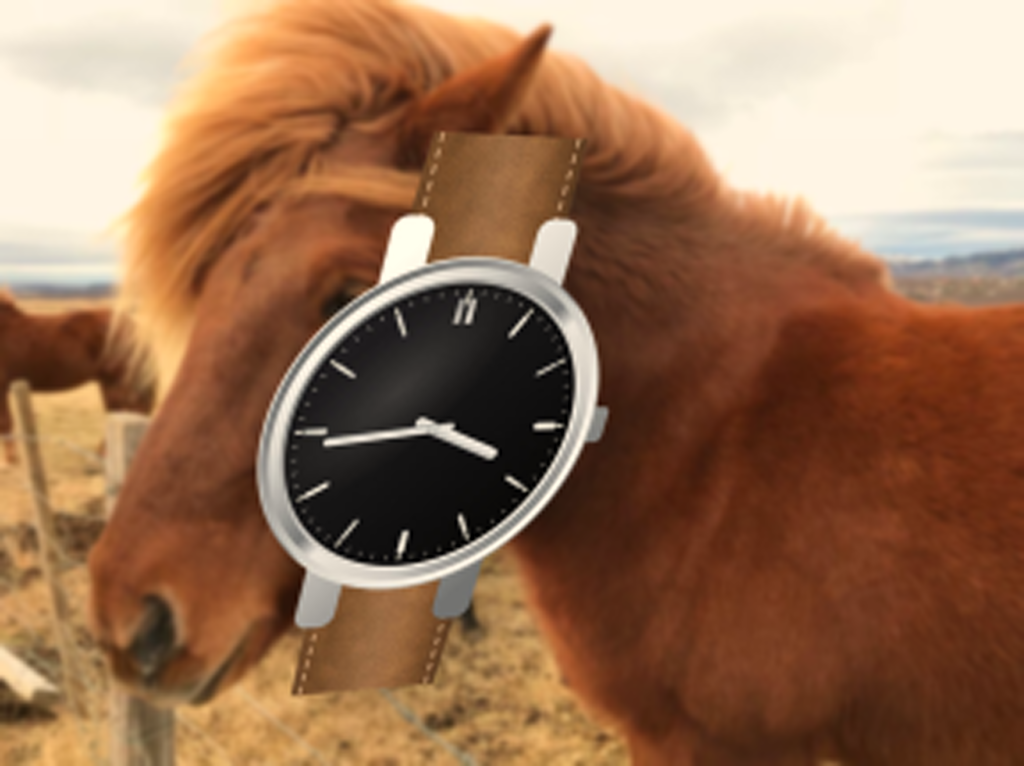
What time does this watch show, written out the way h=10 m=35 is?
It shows h=3 m=44
